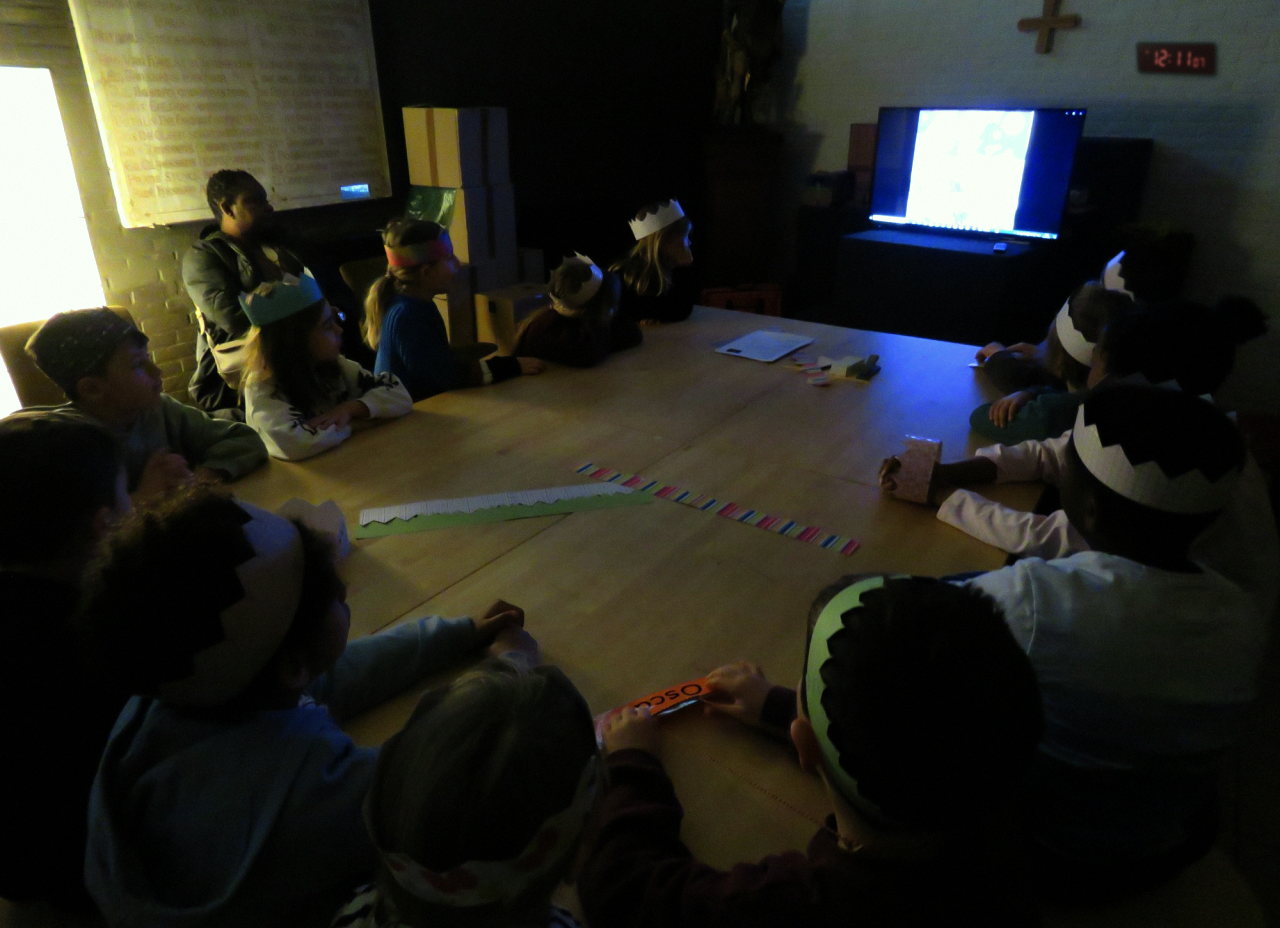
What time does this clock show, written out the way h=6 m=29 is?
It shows h=12 m=11
